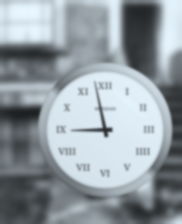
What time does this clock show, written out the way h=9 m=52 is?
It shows h=8 m=58
